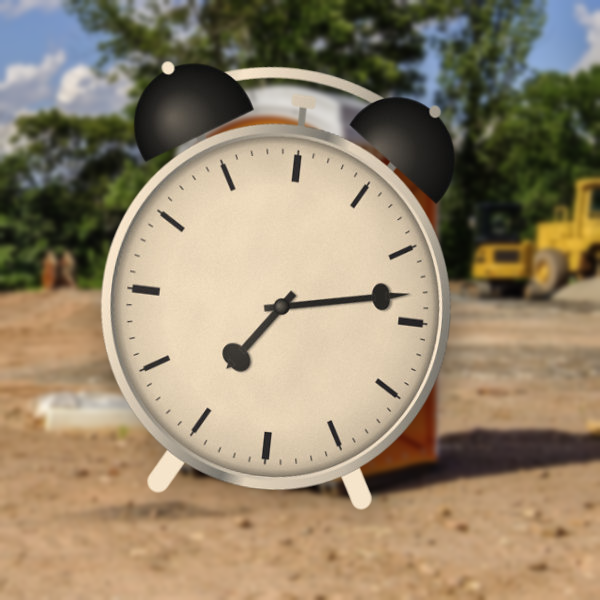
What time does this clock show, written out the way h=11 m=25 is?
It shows h=7 m=13
